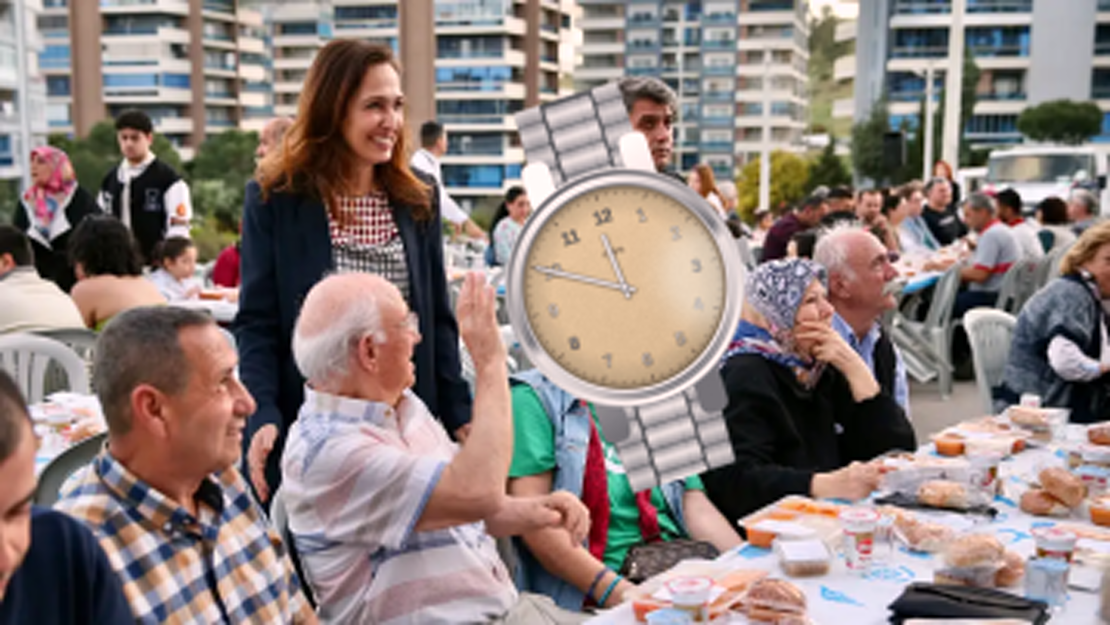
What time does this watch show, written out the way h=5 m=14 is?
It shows h=11 m=50
